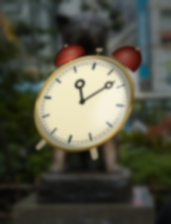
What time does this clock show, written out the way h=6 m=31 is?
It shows h=11 m=8
